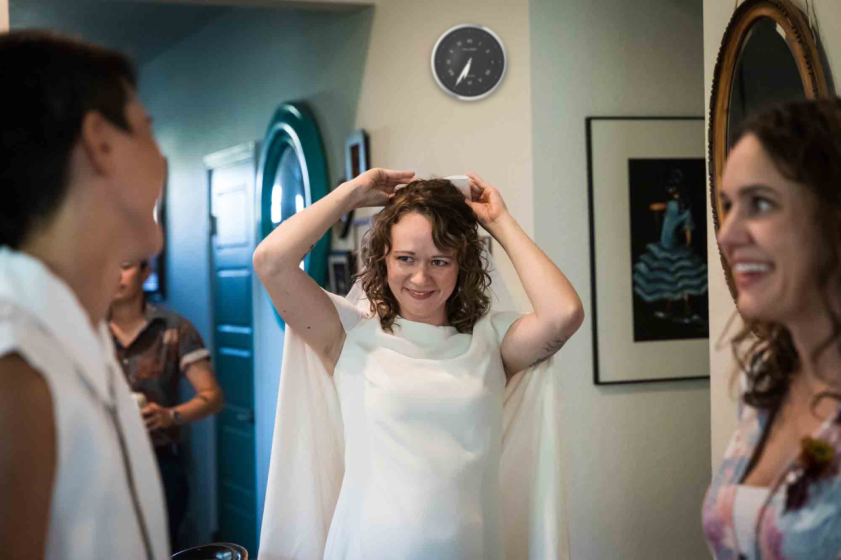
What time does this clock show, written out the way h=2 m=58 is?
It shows h=6 m=35
